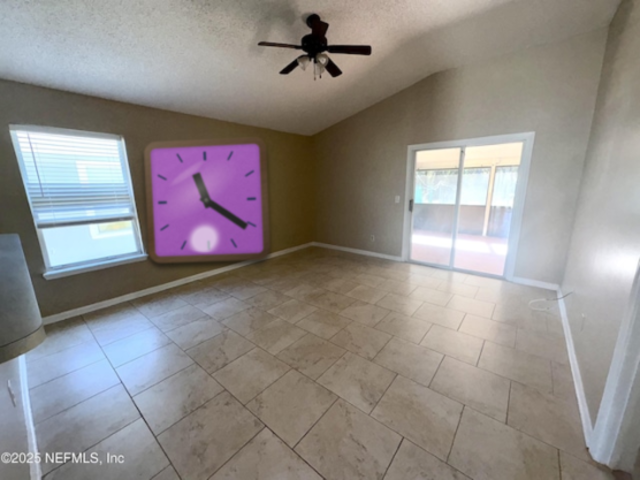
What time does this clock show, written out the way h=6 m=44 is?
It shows h=11 m=21
